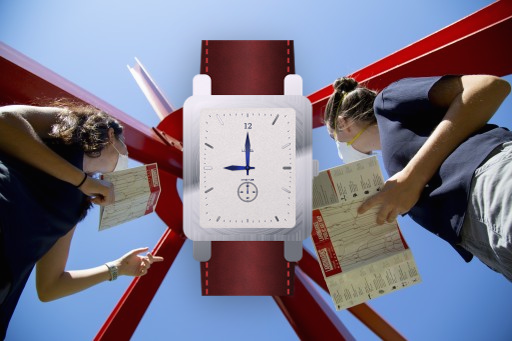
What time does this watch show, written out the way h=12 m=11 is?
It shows h=9 m=0
